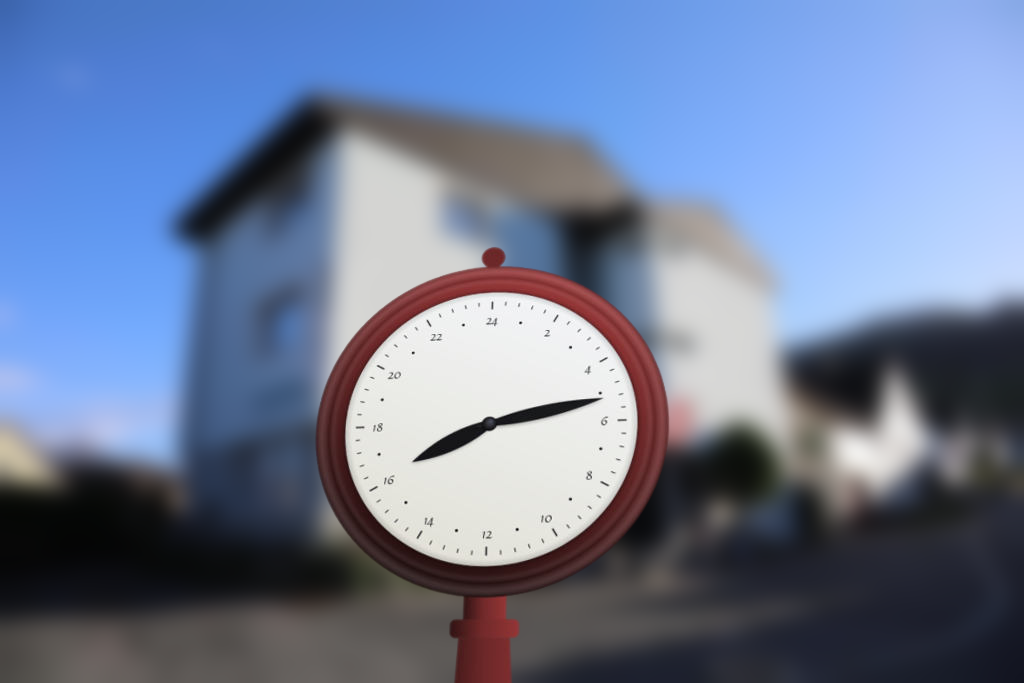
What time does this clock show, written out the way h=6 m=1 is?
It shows h=16 m=13
